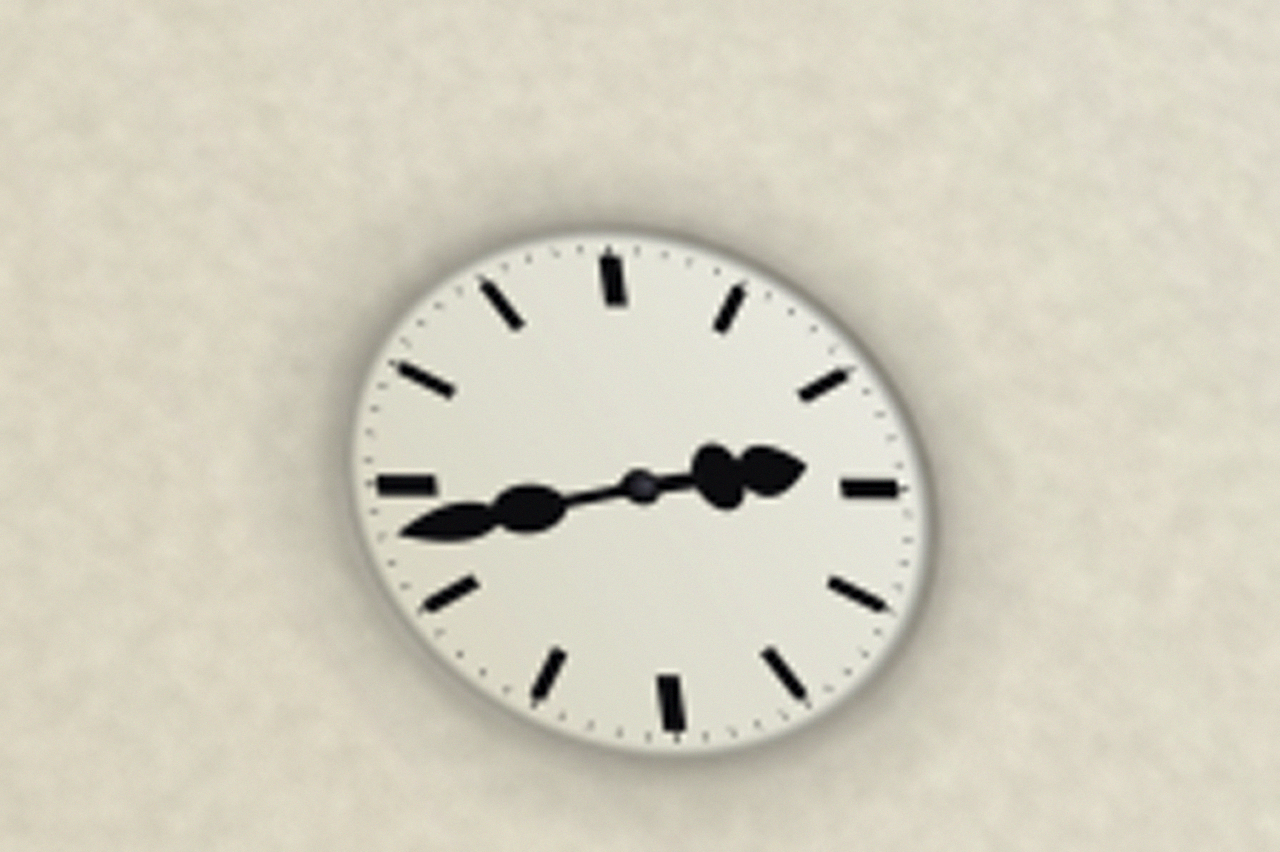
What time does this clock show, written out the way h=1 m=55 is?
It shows h=2 m=43
